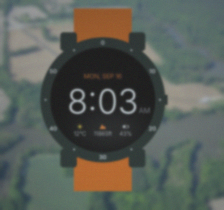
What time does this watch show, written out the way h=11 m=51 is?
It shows h=8 m=3
